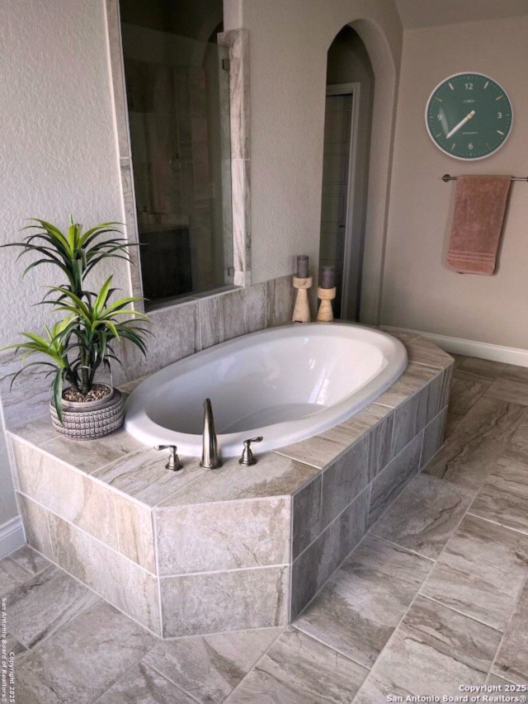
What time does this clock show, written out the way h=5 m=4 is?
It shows h=7 m=38
